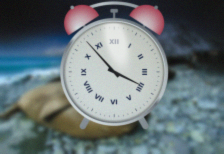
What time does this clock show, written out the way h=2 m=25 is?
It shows h=3 m=53
